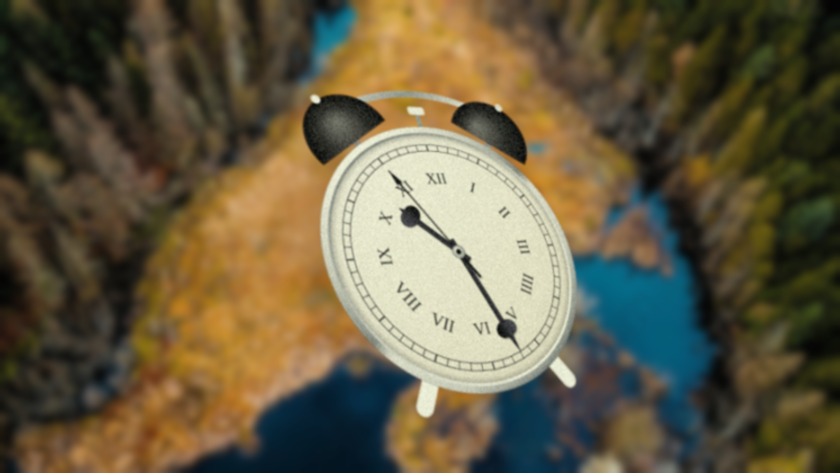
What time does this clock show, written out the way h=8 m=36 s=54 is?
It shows h=10 m=26 s=55
